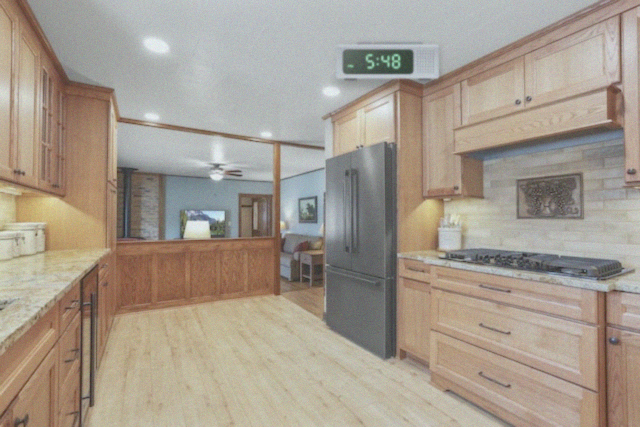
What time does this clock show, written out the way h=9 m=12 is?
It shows h=5 m=48
